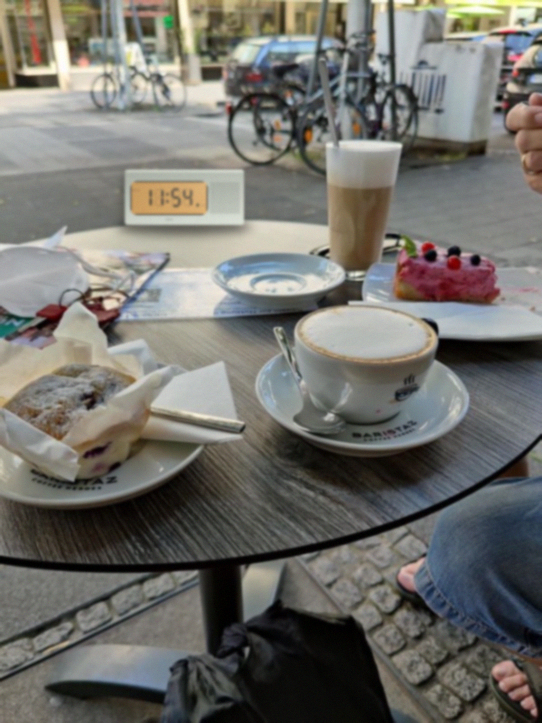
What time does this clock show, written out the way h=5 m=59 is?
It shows h=11 m=54
